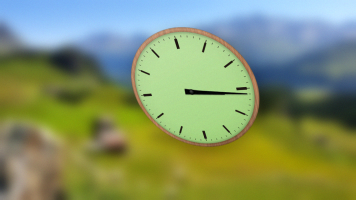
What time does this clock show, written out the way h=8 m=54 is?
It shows h=3 m=16
